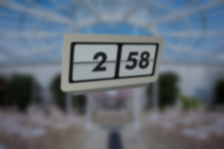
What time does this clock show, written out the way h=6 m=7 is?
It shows h=2 m=58
